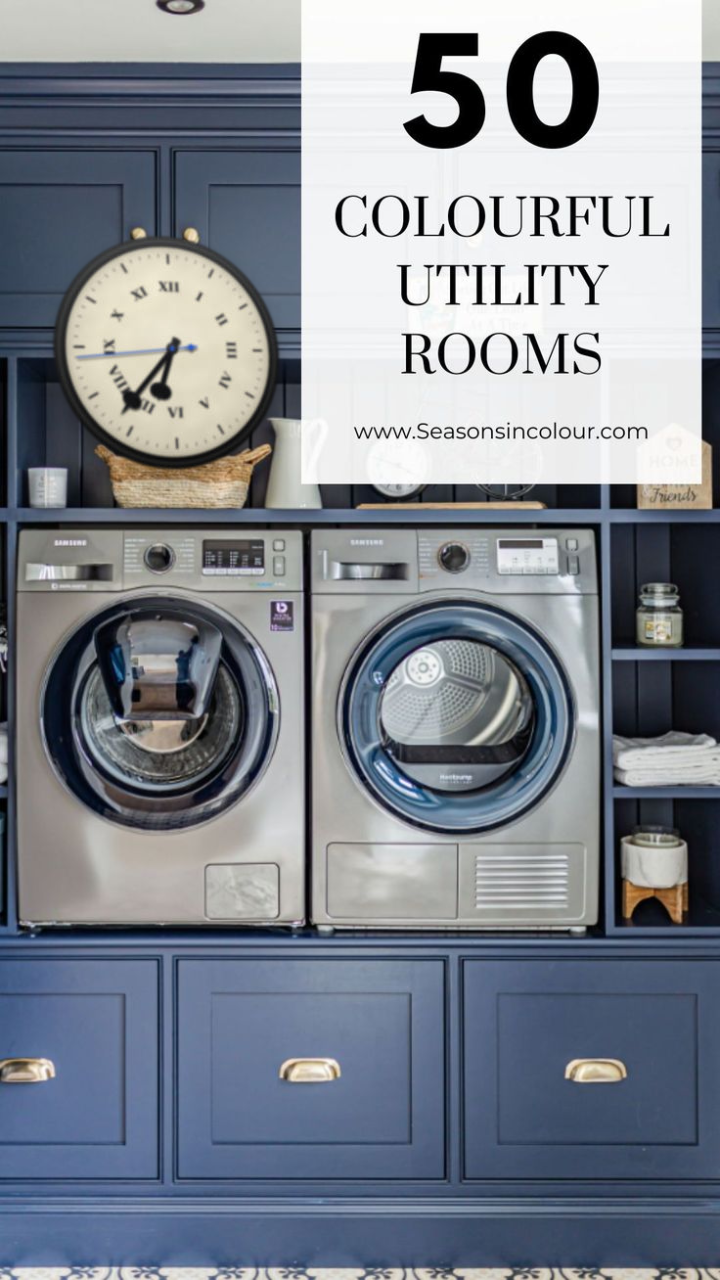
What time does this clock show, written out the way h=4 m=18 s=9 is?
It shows h=6 m=36 s=44
